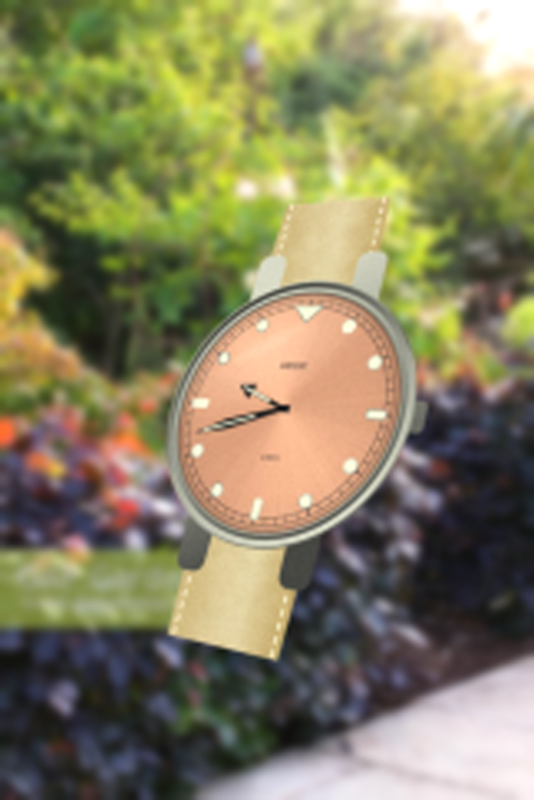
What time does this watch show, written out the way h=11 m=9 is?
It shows h=9 m=42
